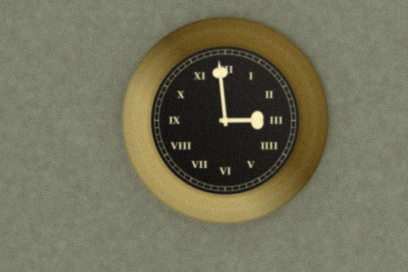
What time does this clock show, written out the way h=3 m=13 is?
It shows h=2 m=59
